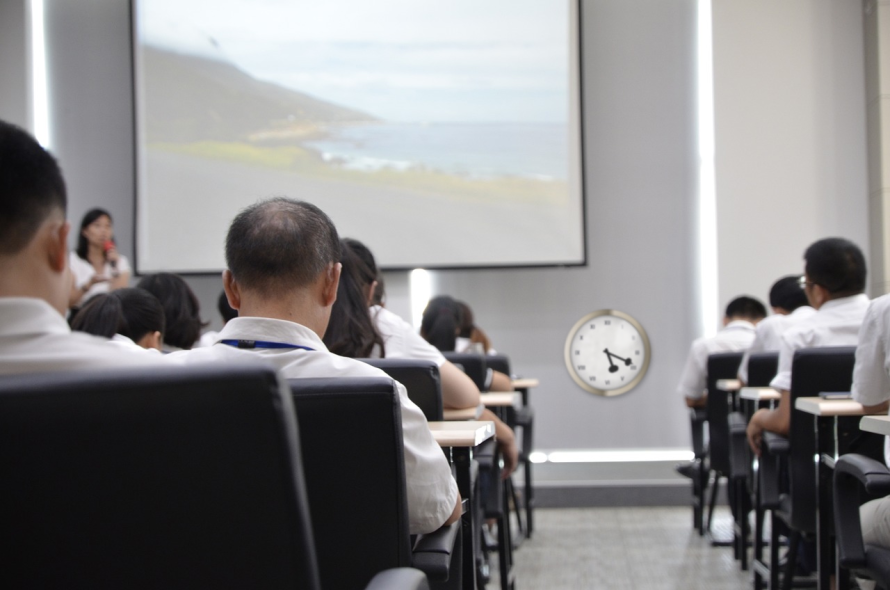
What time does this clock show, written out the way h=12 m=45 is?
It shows h=5 m=19
